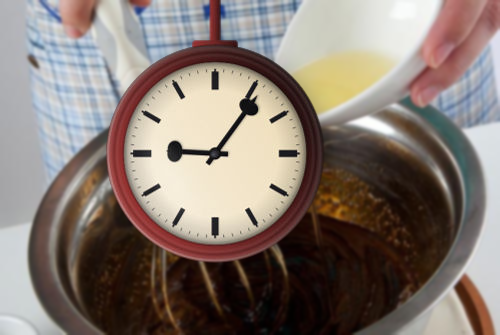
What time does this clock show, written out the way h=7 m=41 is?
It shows h=9 m=6
